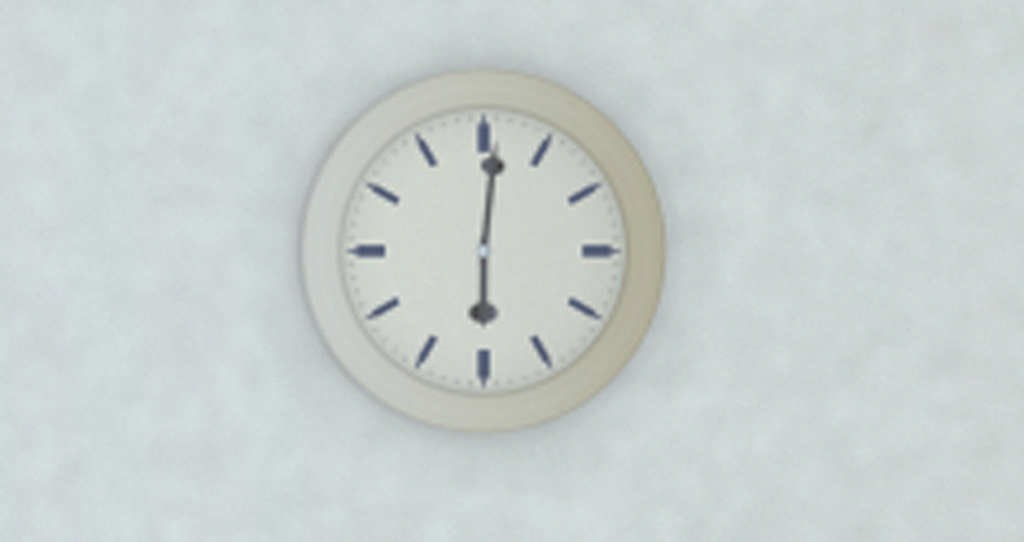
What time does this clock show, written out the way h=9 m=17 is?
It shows h=6 m=1
